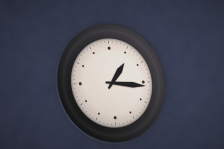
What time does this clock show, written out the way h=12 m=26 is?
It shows h=1 m=16
